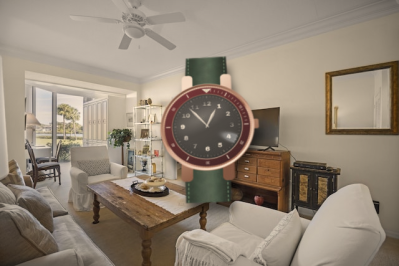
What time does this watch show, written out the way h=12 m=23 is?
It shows h=12 m=53
